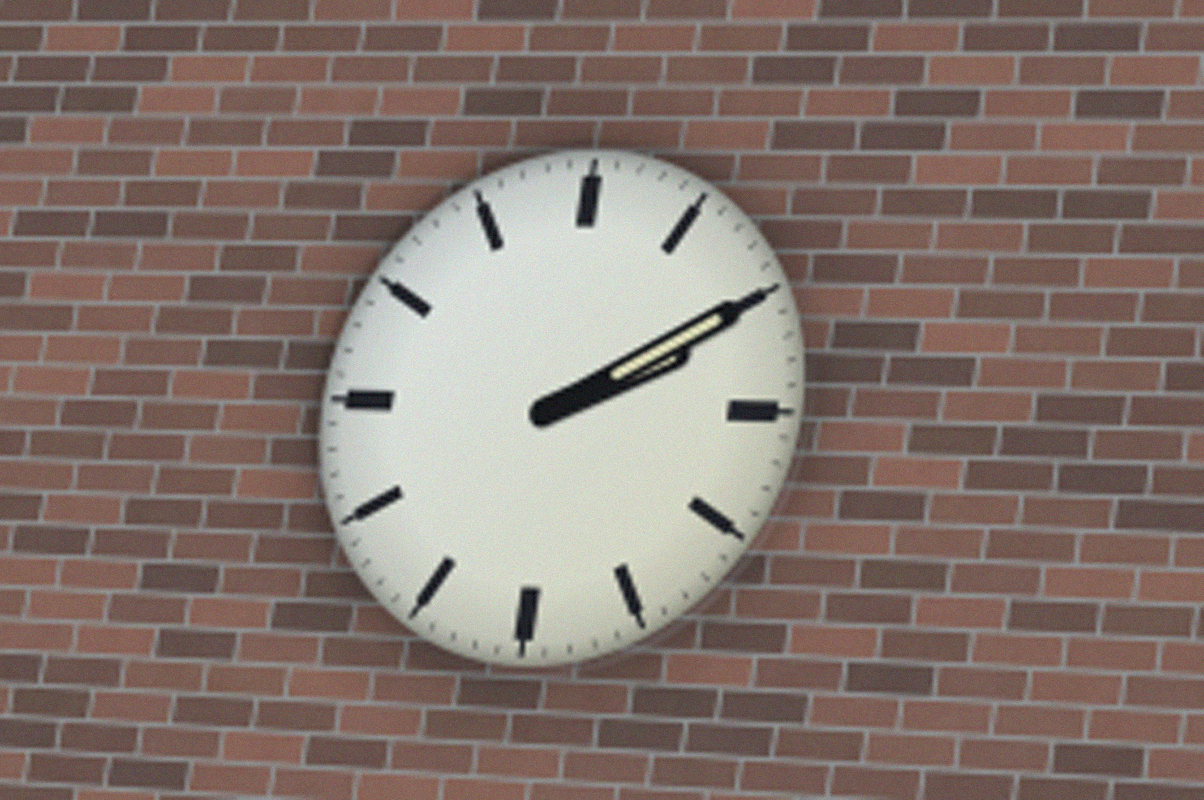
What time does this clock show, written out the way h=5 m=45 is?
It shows h=2 m=10
